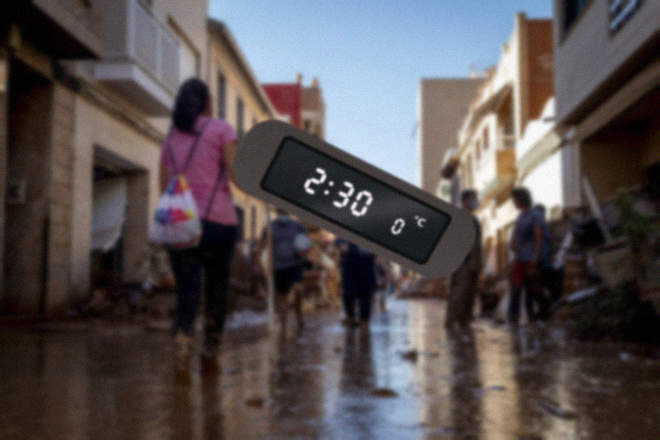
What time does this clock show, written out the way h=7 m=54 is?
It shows h=2 m=30
